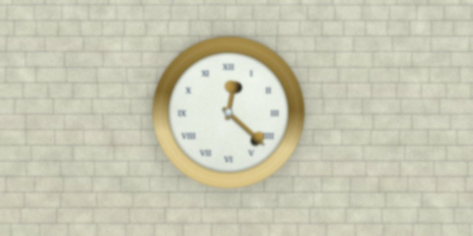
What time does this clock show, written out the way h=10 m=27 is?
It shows h=12 m=22
